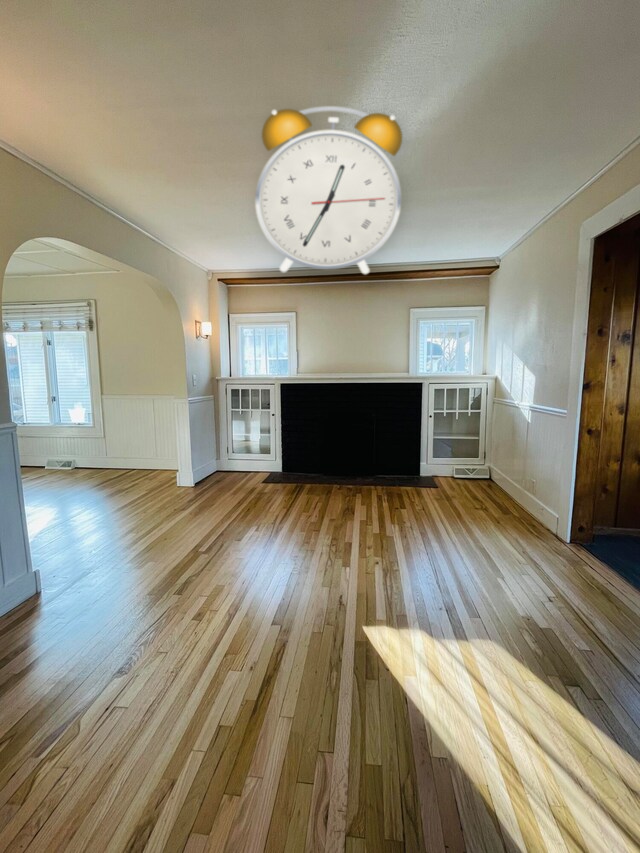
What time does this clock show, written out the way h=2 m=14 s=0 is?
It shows h=12 m=34 s=14
